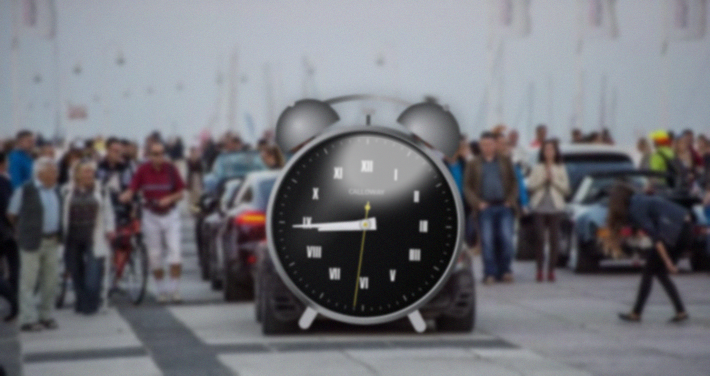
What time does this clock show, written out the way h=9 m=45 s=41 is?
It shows h=8 m=44 s=31
